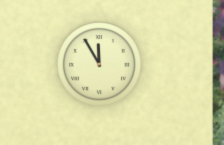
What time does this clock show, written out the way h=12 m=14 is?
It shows h=11 m=55
